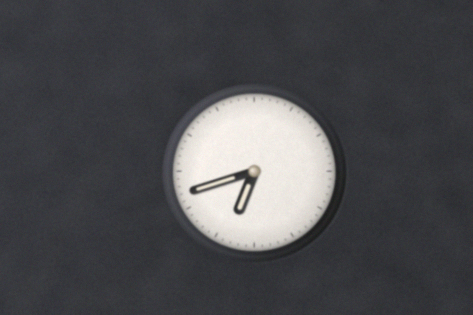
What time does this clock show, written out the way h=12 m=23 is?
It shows h=6 m=42
